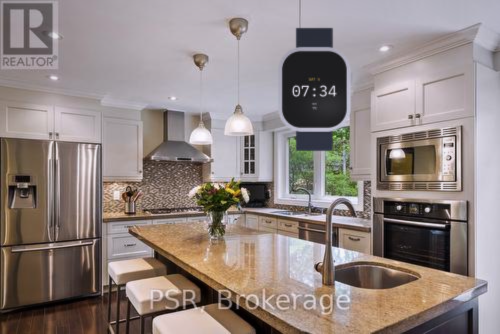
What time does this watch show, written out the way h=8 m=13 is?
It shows h=7 m=34
